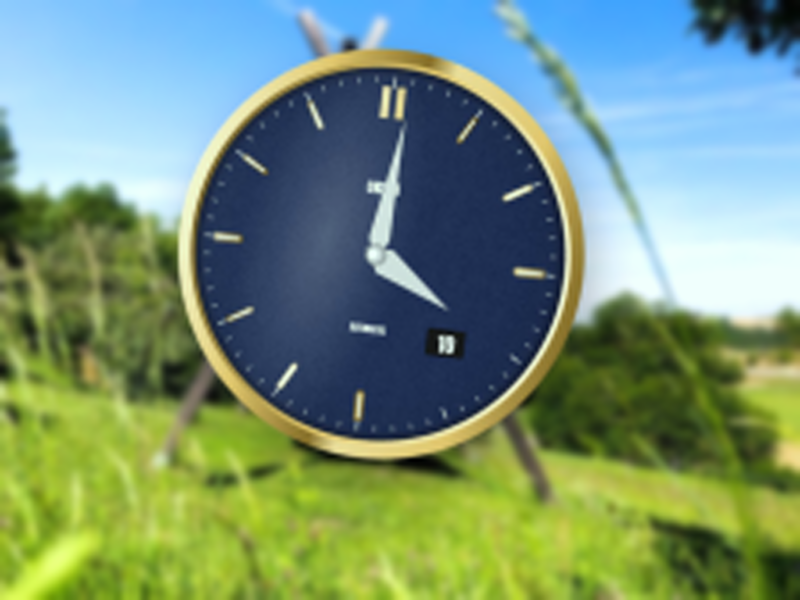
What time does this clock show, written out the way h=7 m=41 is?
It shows h=4 m=1
